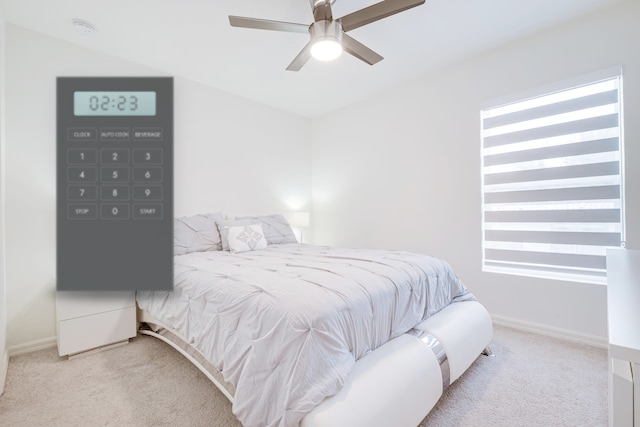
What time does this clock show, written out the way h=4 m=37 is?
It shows h=2 m=23
